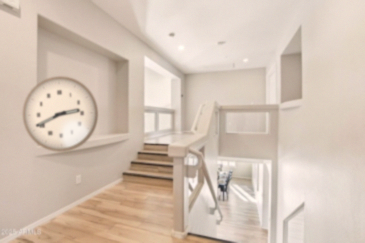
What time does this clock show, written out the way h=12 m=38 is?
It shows h=2 m=41
